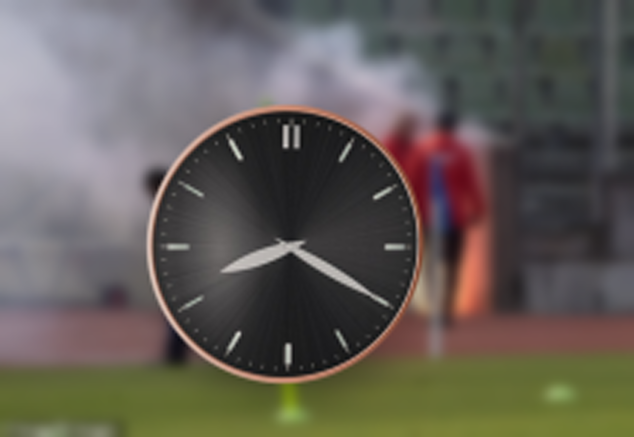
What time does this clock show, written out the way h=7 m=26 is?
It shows h=8 m=20
